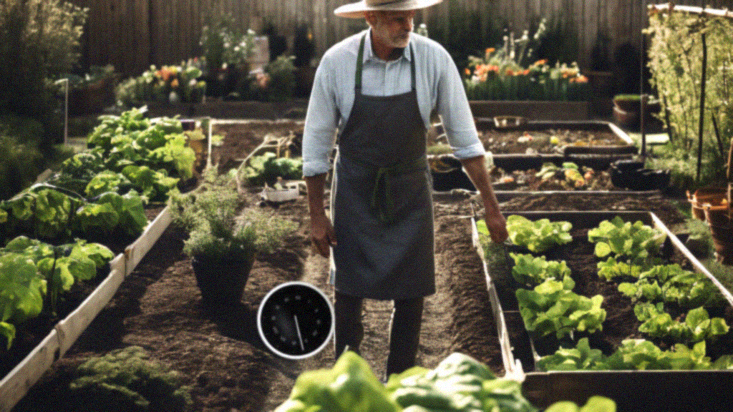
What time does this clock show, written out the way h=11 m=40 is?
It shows h=5 m=27
